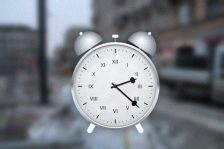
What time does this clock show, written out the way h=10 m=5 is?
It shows h=2 m=22
